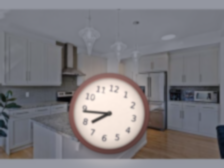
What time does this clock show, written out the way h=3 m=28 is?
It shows h=7 m=44
